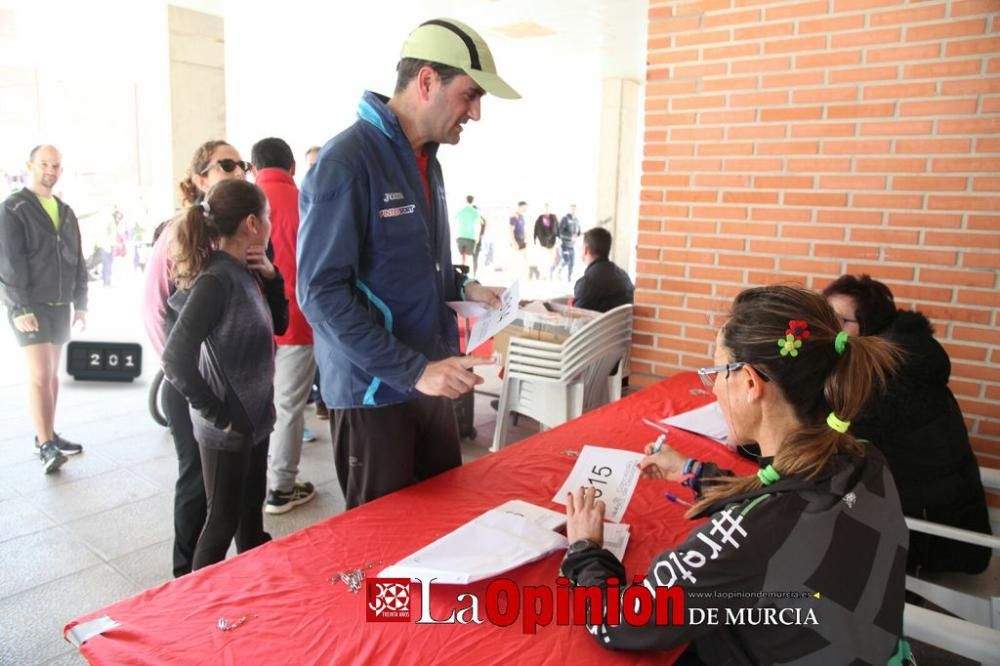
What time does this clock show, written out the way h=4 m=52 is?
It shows h=2 m=1
